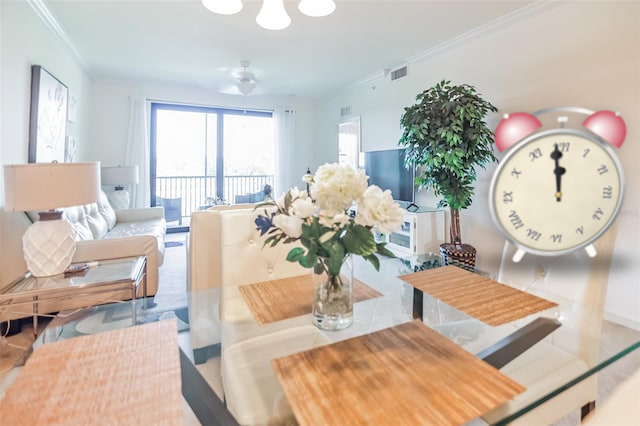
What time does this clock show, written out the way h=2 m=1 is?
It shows h=11 m=59
